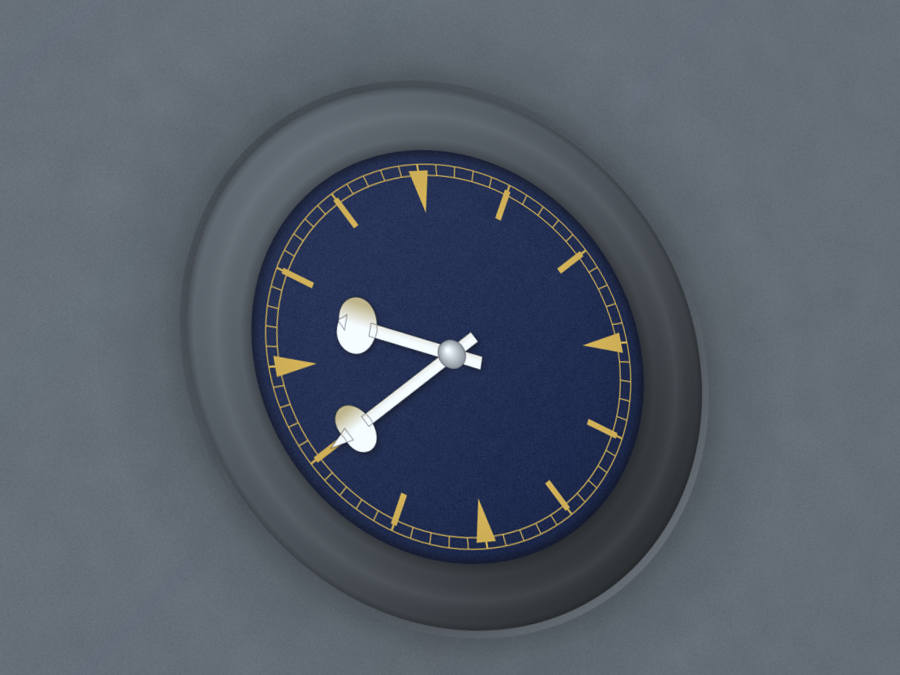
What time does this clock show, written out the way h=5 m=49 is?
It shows h=9 m=40
